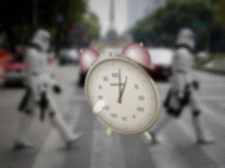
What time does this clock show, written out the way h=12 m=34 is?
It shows h=1 m=2
